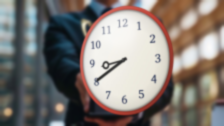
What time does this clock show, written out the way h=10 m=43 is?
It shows h=8 m=40
